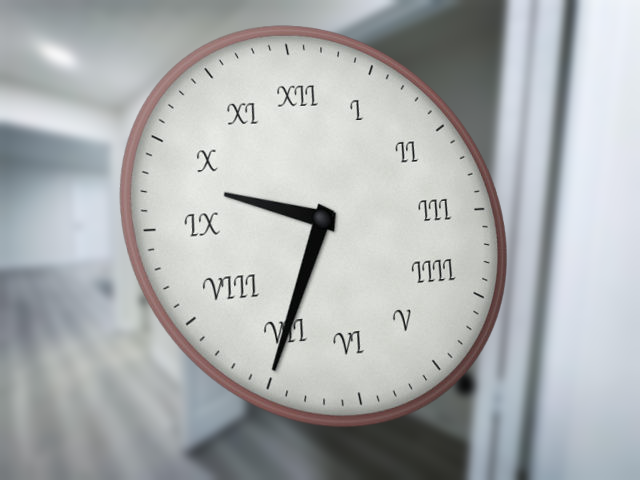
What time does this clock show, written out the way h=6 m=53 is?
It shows h=9 m=35
